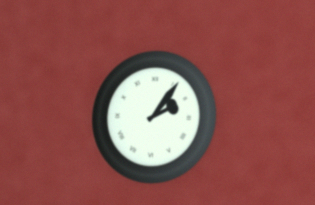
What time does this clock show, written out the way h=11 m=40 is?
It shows h=2 m=6
